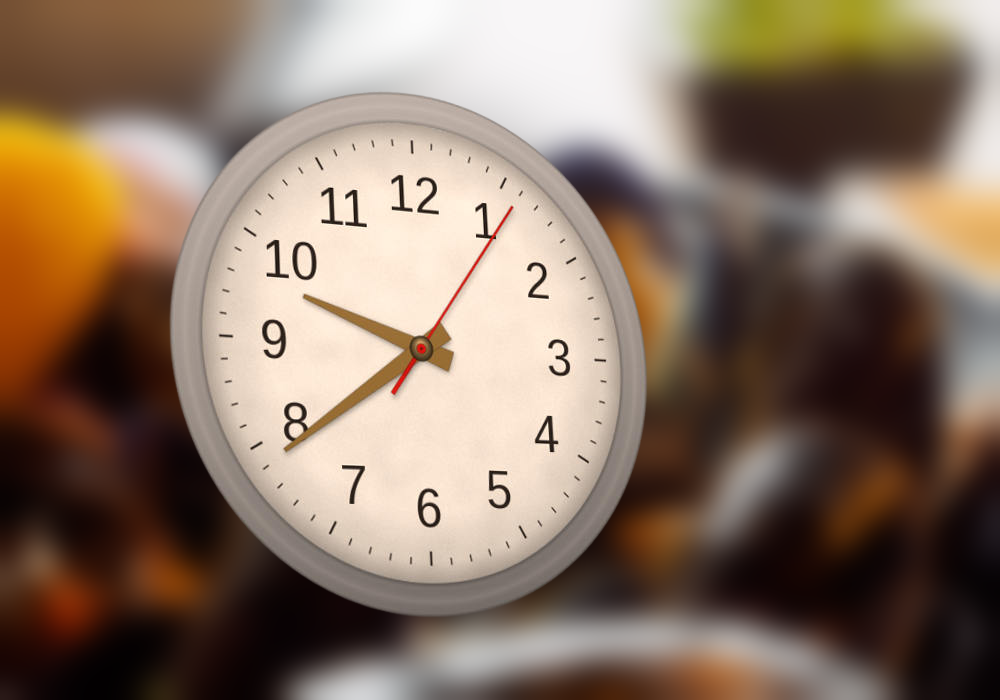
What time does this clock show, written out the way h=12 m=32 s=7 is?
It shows h=9 m=39 s=6
